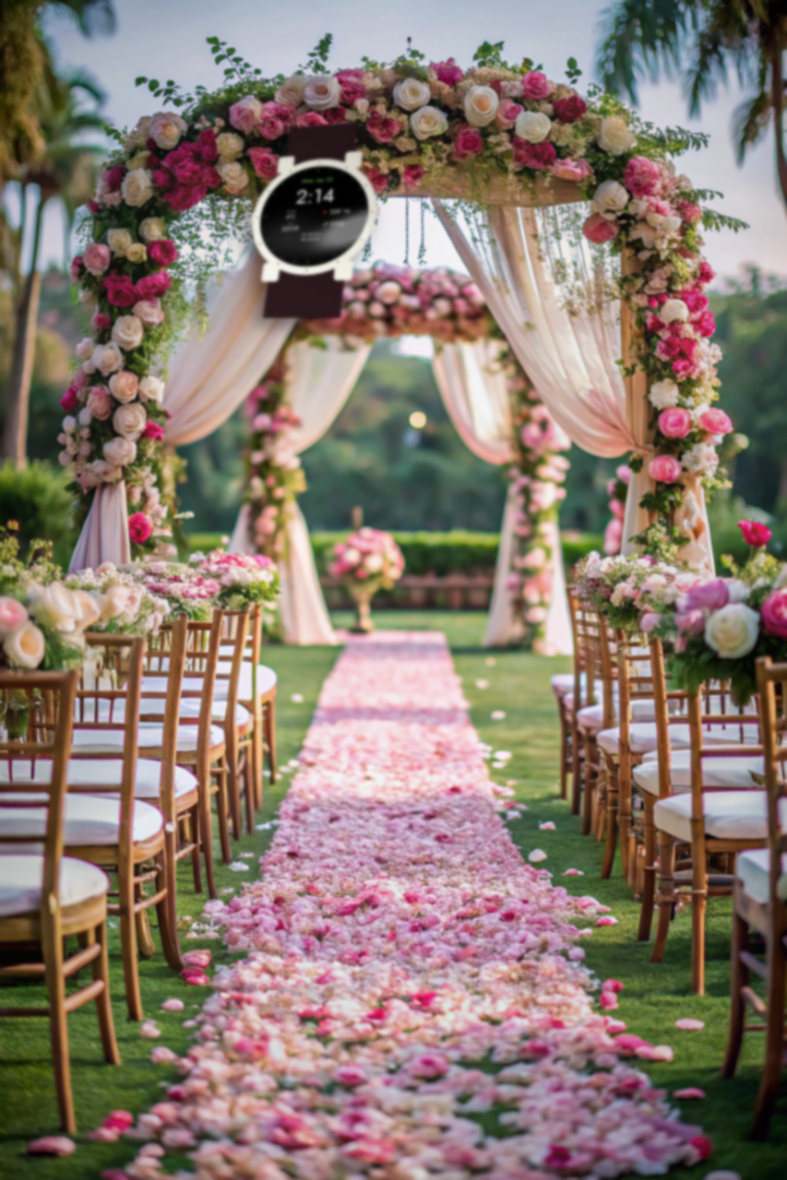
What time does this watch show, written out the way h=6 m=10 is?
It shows h=2 m=14
